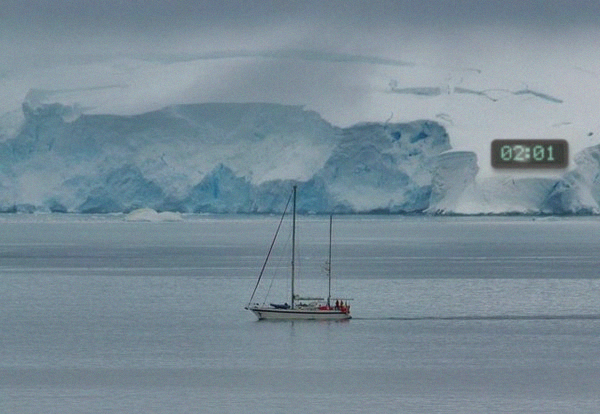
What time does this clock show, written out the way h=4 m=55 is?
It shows h=2 m=1
